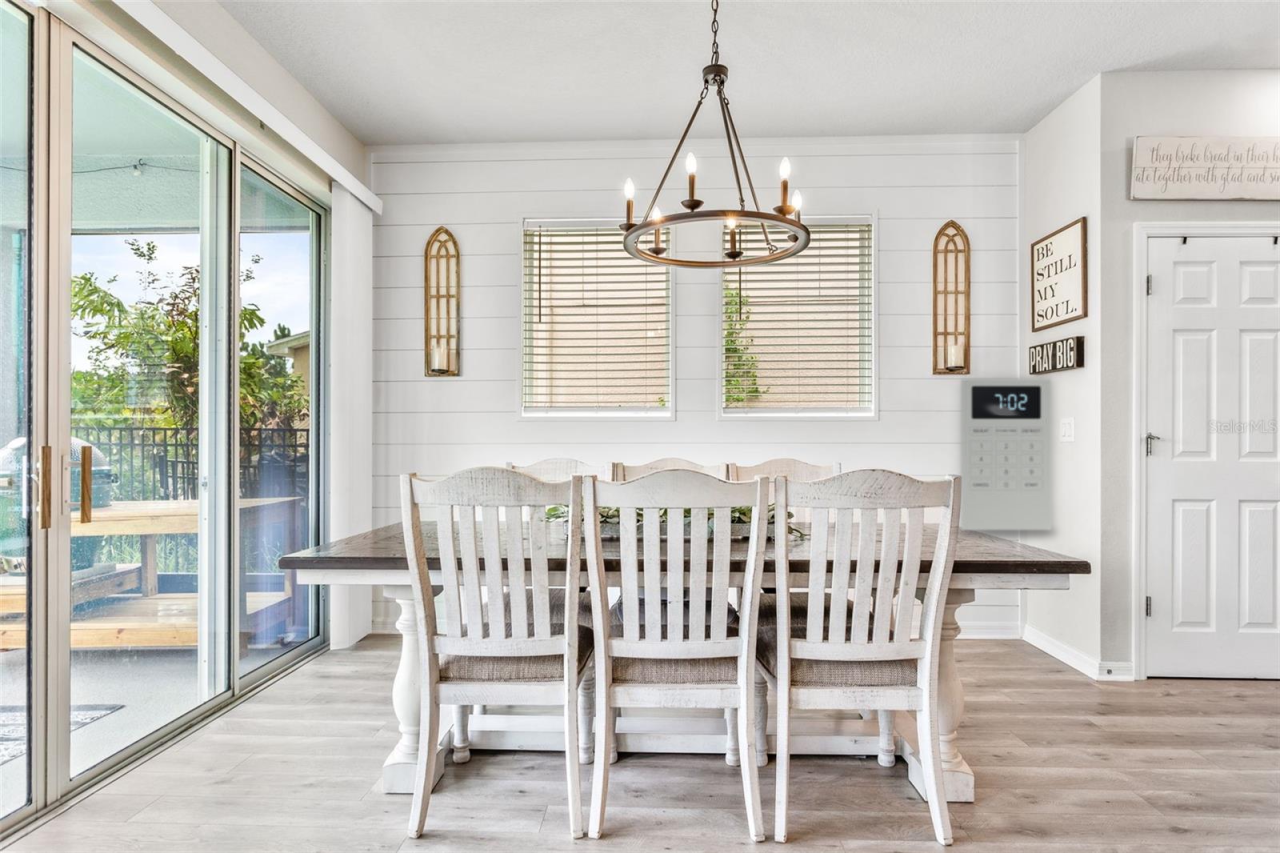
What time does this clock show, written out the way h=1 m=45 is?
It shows h=7 m=2
